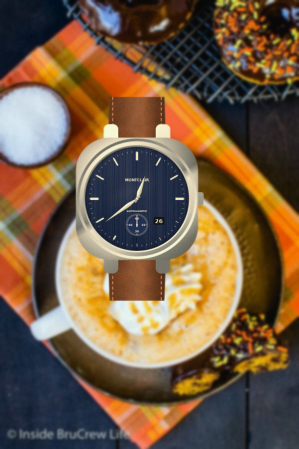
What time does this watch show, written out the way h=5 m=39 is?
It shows h=12 m=39
